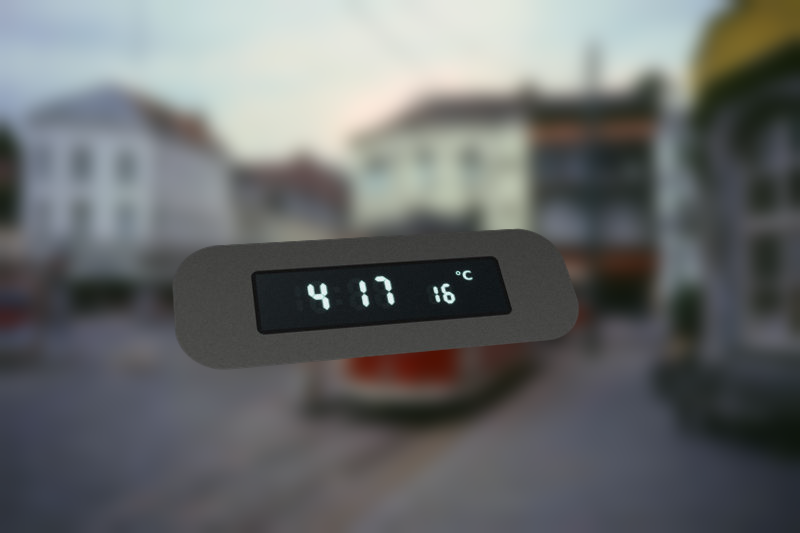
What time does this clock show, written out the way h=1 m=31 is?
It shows h=4 m=17
